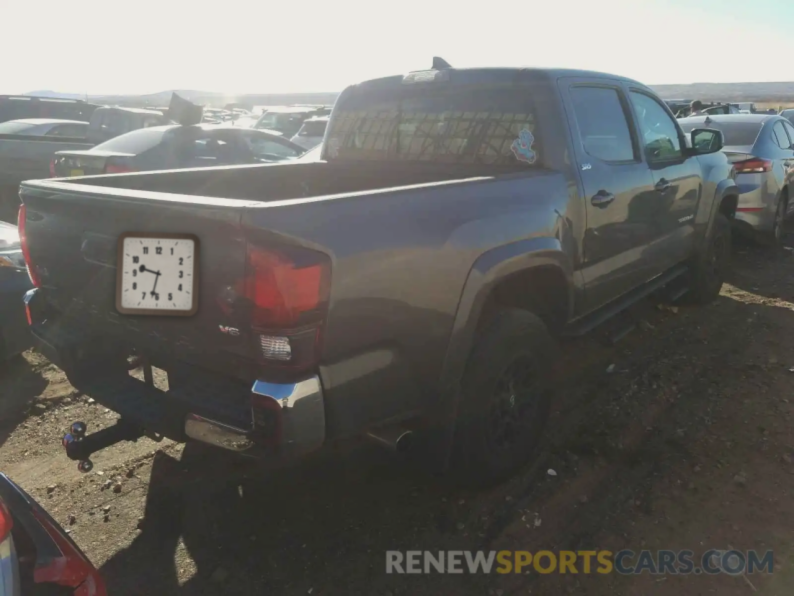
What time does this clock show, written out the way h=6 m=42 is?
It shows h=9 m=32
